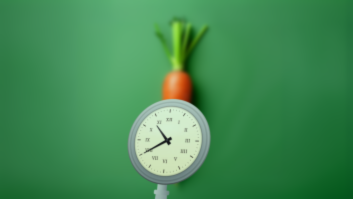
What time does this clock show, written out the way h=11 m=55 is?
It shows h=10 m=40
